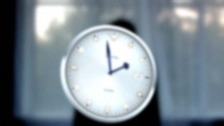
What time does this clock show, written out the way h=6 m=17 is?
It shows h=1 m=58
